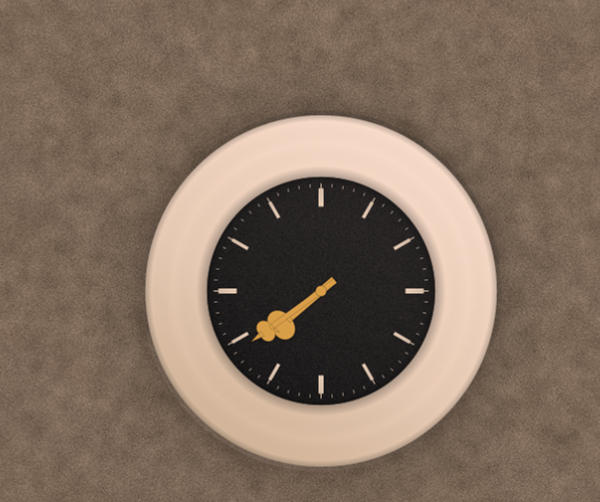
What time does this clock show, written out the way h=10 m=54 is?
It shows h=7 m=39
